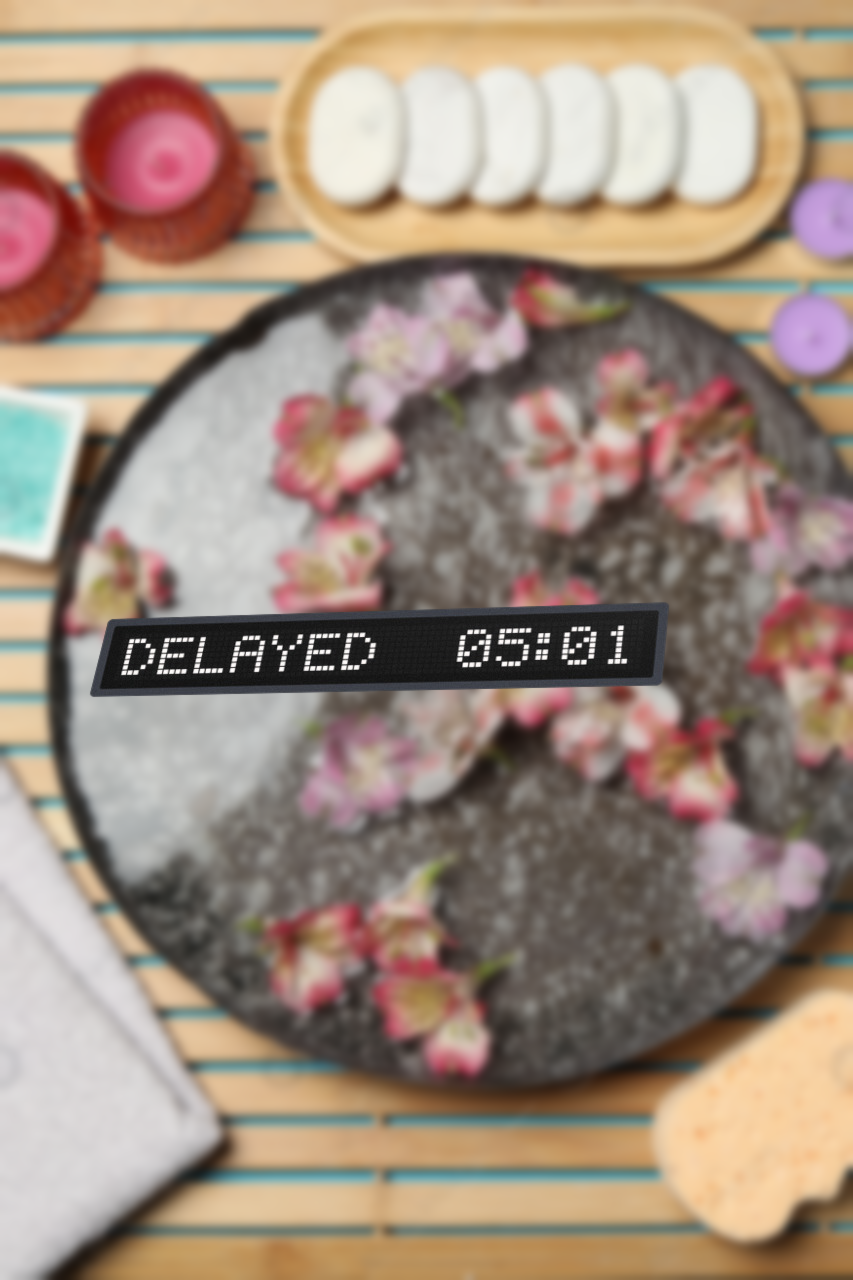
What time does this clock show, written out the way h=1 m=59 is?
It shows h=5 m=1
